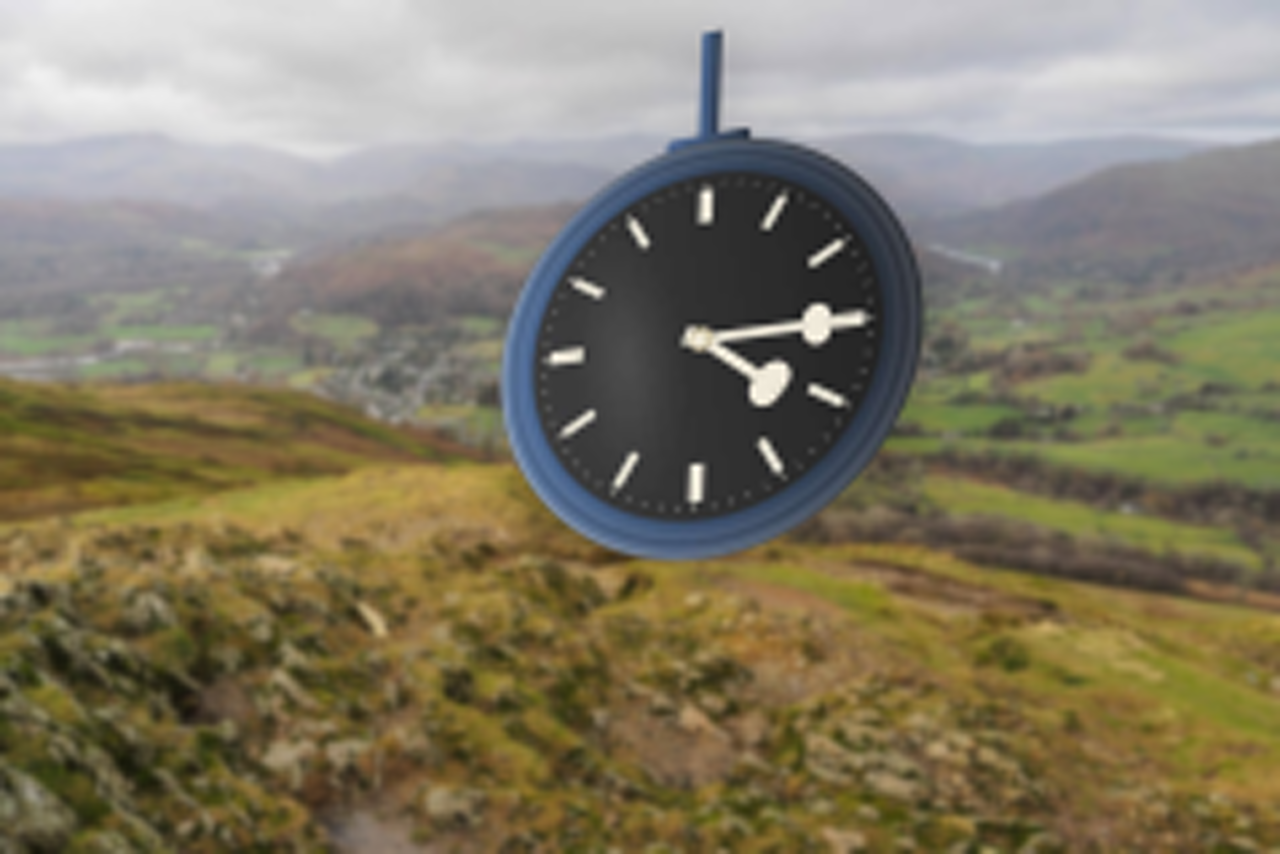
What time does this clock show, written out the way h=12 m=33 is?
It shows h=4 m=15
